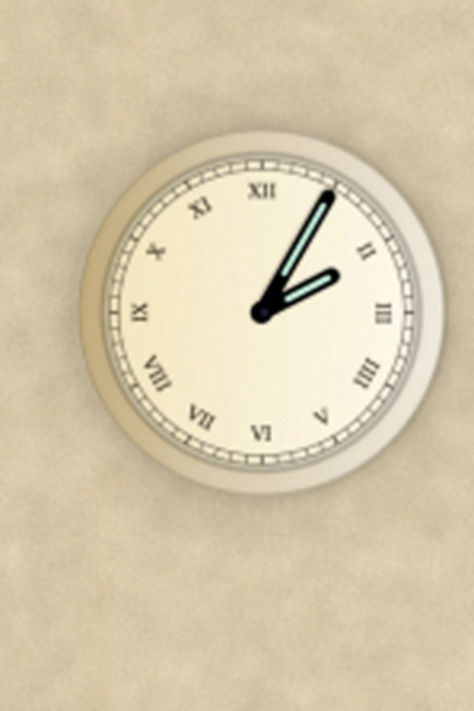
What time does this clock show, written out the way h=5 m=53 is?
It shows h=2 m=5
